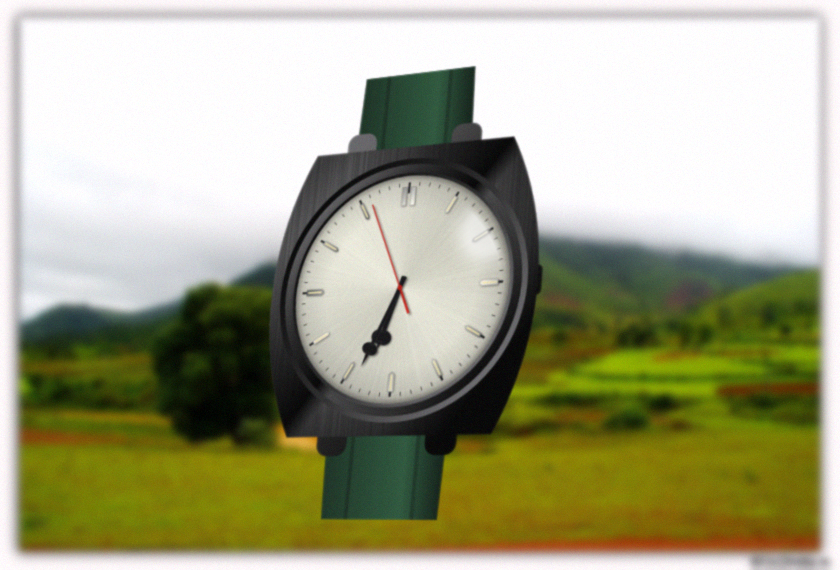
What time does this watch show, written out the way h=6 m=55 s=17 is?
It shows h=6 m=33 s=56
